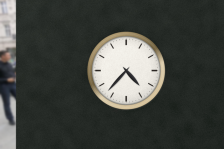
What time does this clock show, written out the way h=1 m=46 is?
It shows h=4 m=37
